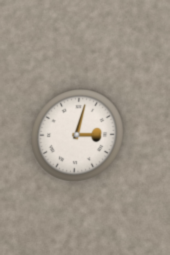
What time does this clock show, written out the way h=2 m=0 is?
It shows h=3 m=2
